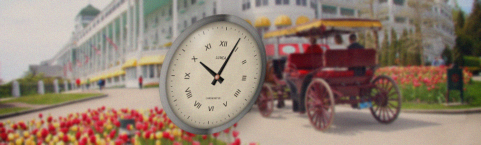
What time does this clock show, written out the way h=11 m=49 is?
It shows h=10 m=4
